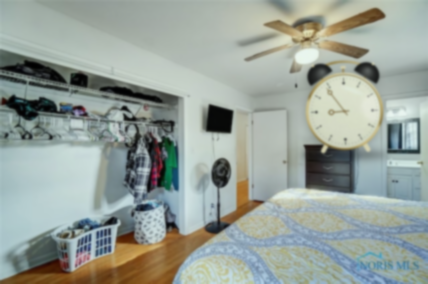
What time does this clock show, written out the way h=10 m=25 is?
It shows h=8 m=54
